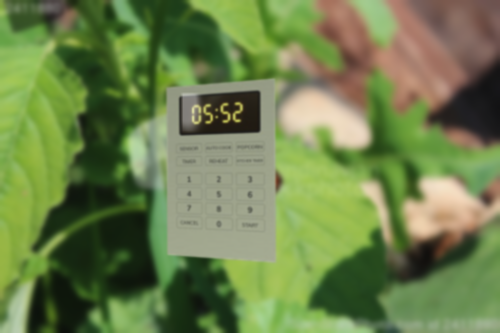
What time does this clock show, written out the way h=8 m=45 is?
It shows h=5 m=52
